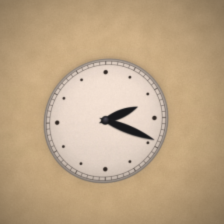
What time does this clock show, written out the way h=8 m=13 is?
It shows h=2 m=19
